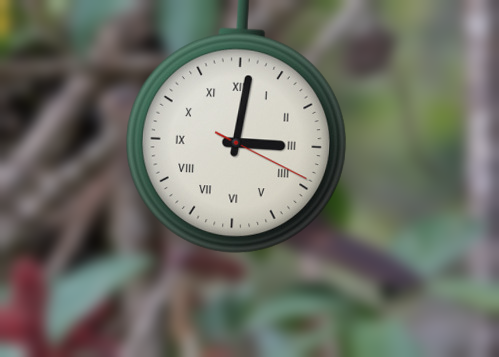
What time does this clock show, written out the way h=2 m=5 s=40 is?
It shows h=3 m=1 s=19
